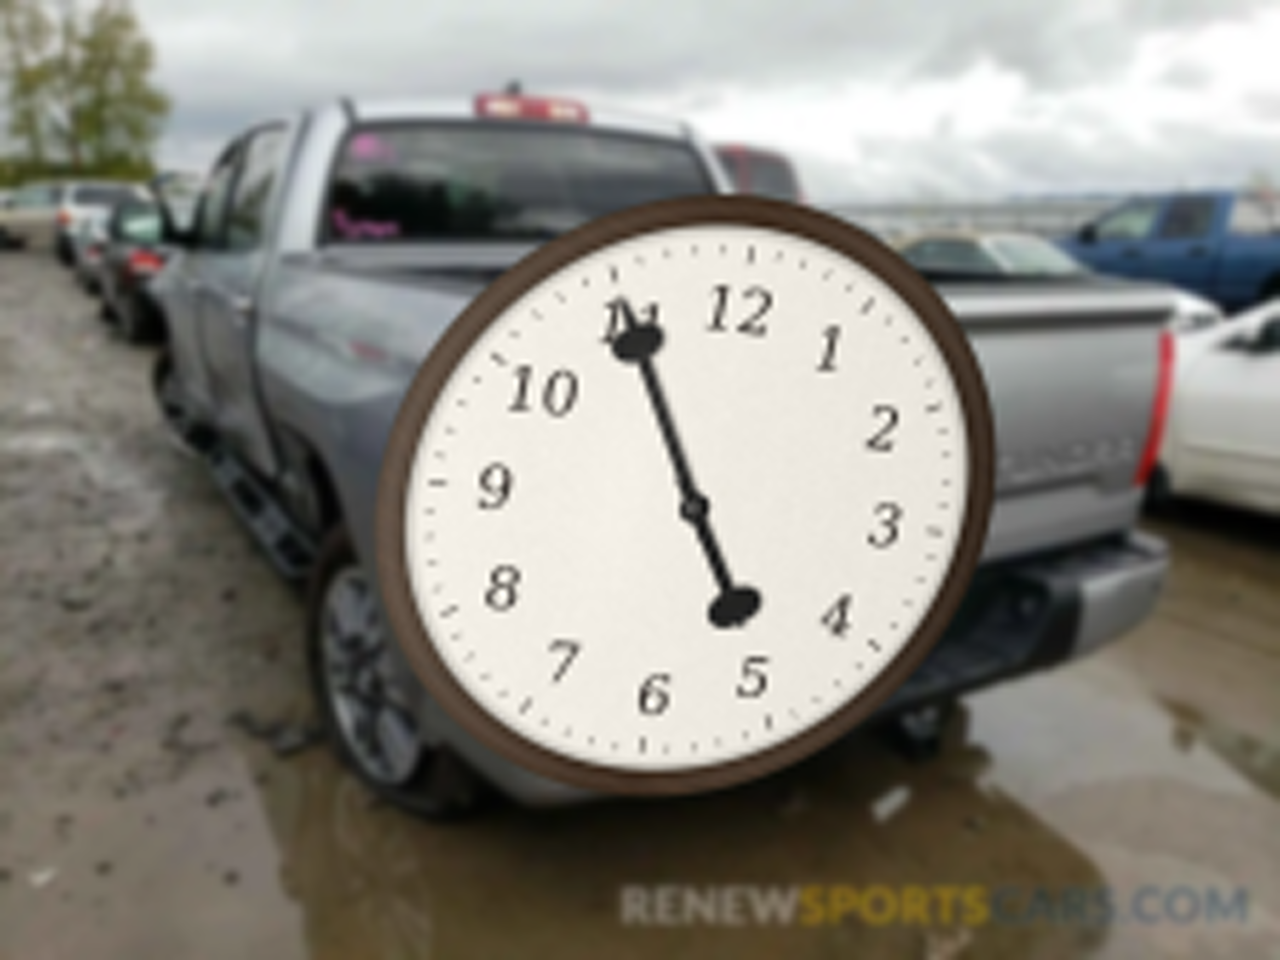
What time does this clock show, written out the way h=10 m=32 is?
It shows h=4 m=55
